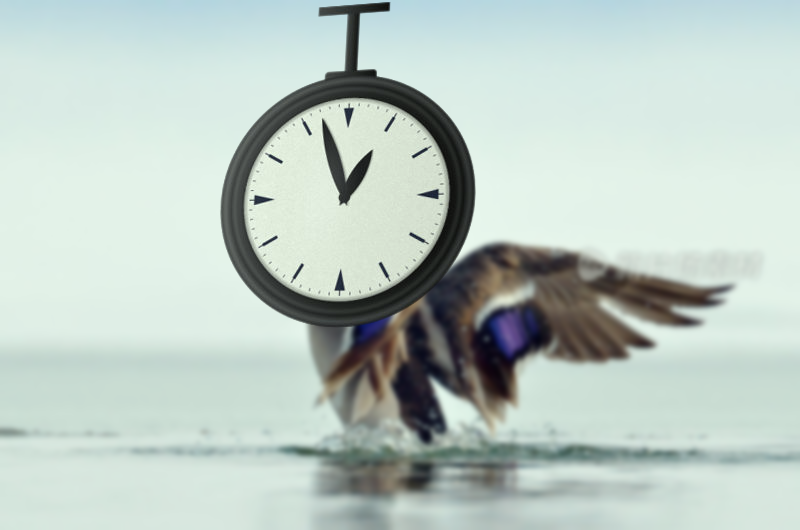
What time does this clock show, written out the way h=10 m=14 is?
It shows h=12 m=57
